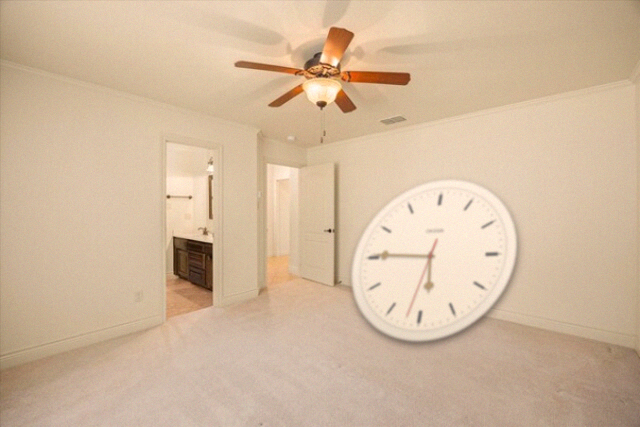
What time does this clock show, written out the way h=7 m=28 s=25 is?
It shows h=5 m=45 s=32
